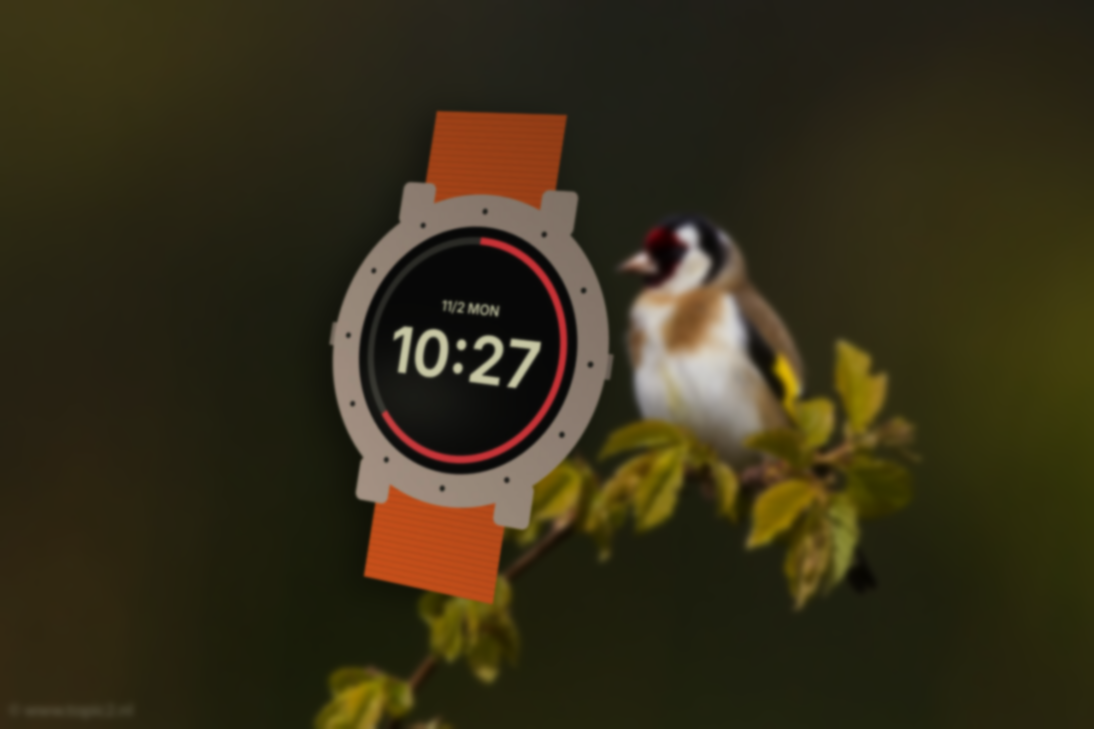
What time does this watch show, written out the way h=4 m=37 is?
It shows h=10 m=27
